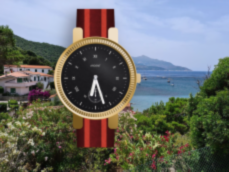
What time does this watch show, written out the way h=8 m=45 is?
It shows h=6 m=27
